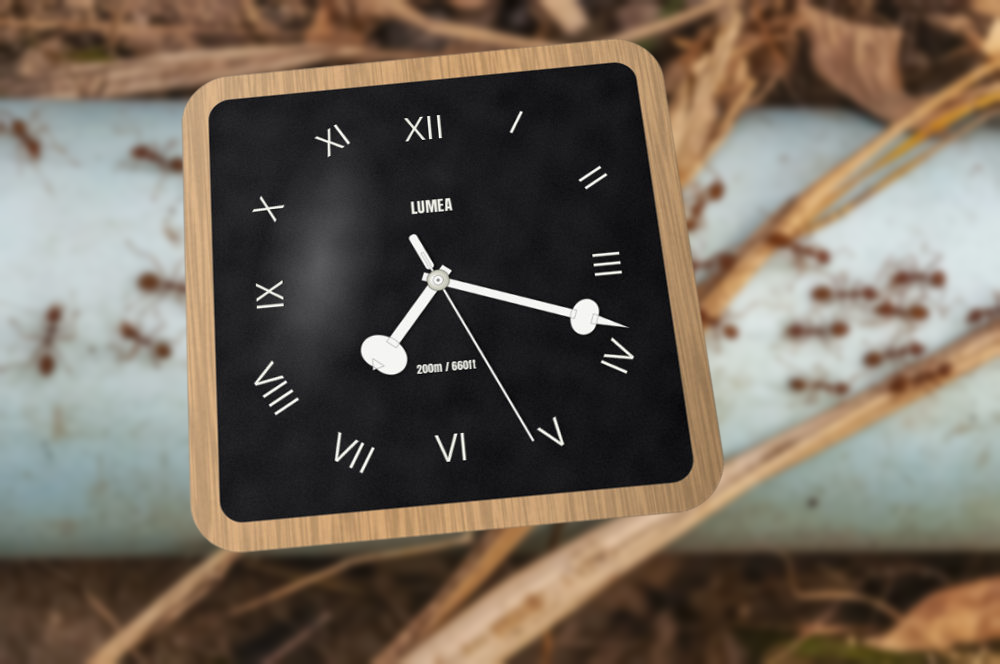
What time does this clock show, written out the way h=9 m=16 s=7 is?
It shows h=7 m=18 s=26
